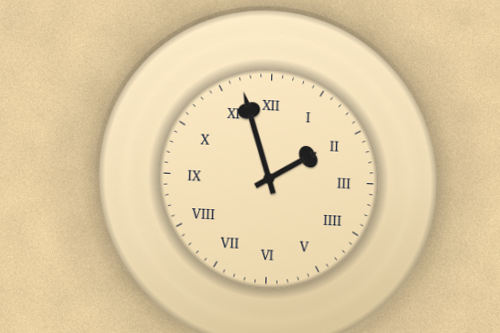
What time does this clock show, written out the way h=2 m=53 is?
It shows h=1 m=57
